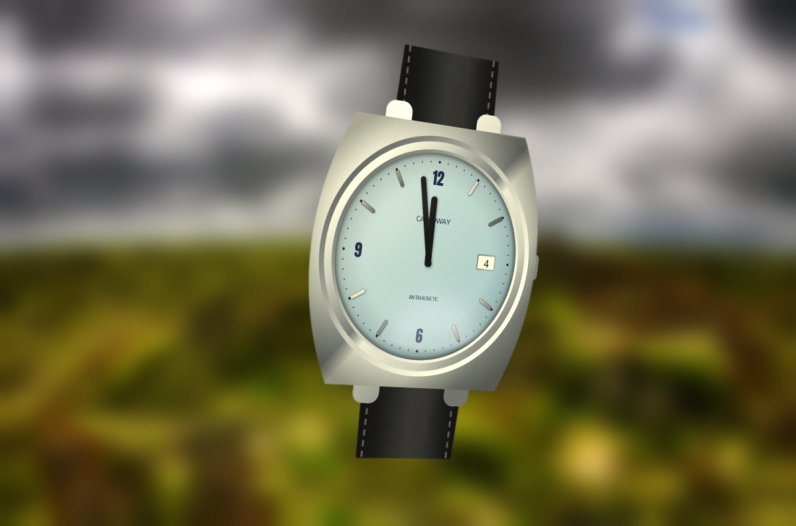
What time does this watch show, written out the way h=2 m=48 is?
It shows h=11 m=58
